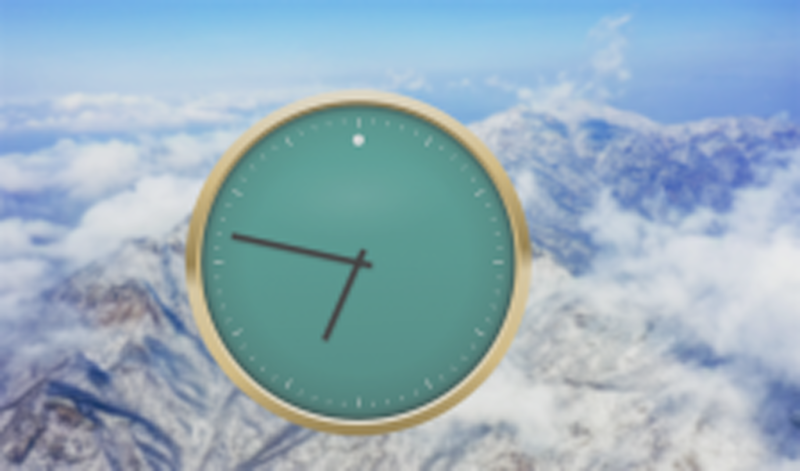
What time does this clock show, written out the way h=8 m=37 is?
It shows h=6 m=47
